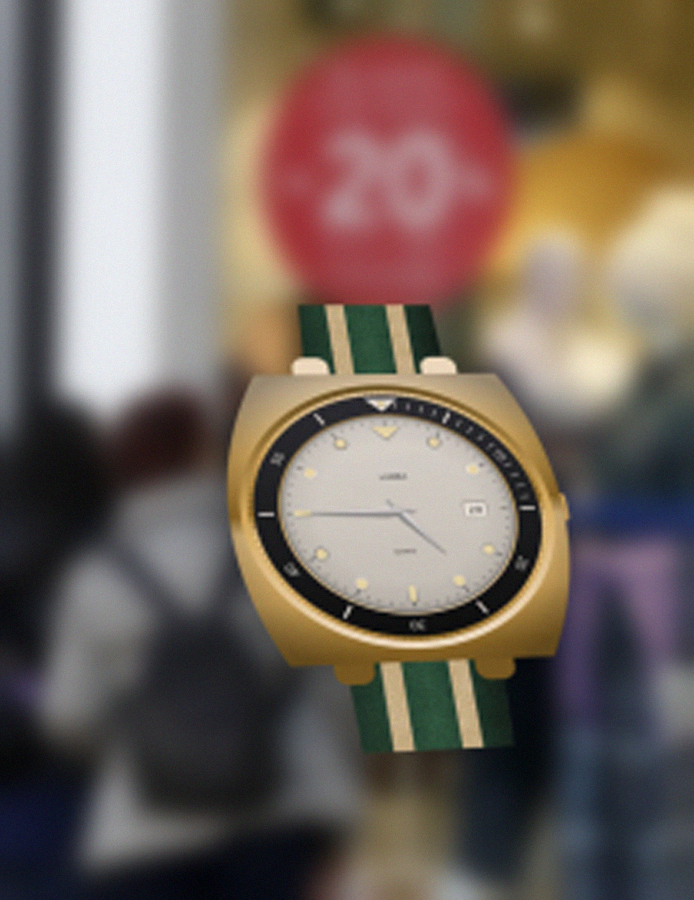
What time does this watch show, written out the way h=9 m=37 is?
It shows h=4 m=45
